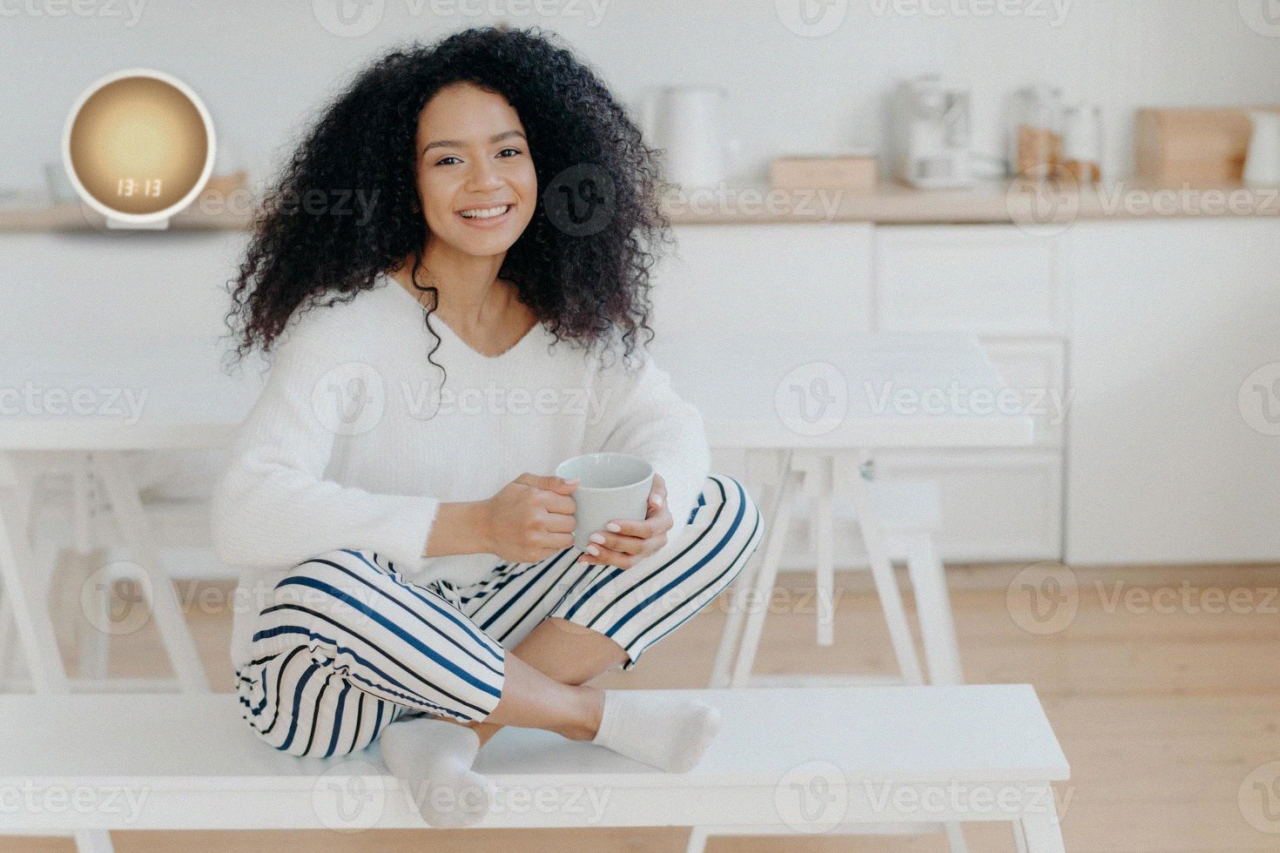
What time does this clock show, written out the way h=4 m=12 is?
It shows h=13 m=13
